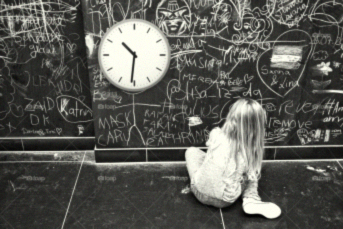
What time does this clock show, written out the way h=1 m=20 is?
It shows h=10 m=31
